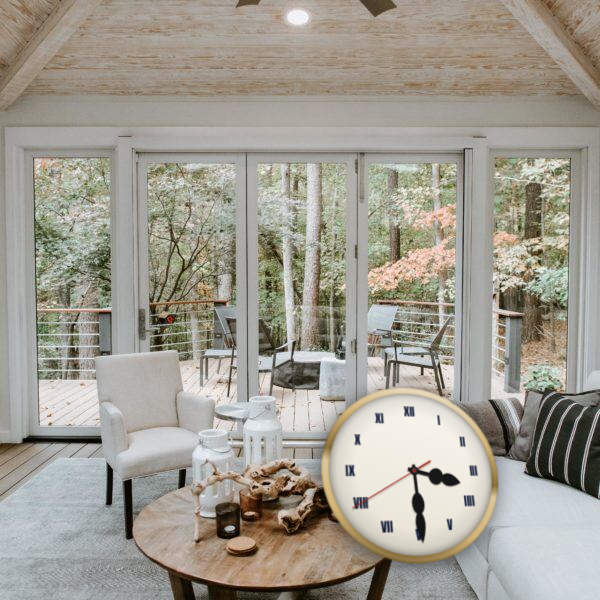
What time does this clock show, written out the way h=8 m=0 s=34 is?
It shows h=3 m=29 s=40
